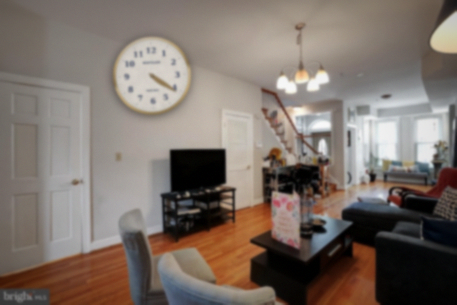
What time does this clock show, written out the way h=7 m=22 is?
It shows h=4 m=21
